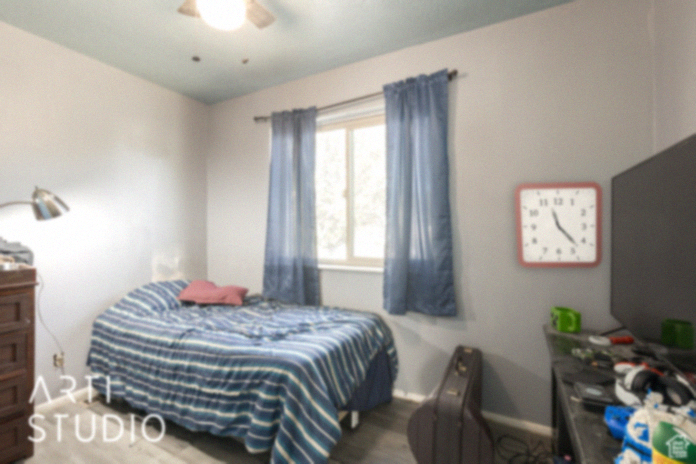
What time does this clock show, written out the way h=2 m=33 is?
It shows h=11 m=23
